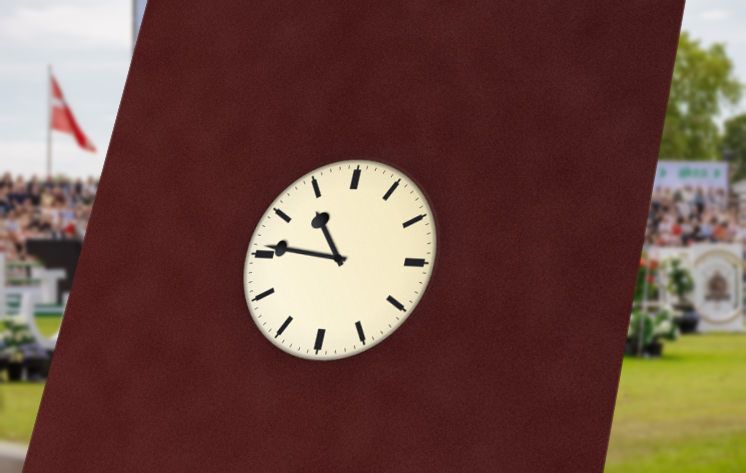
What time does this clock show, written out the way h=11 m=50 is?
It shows h=10 m=46
